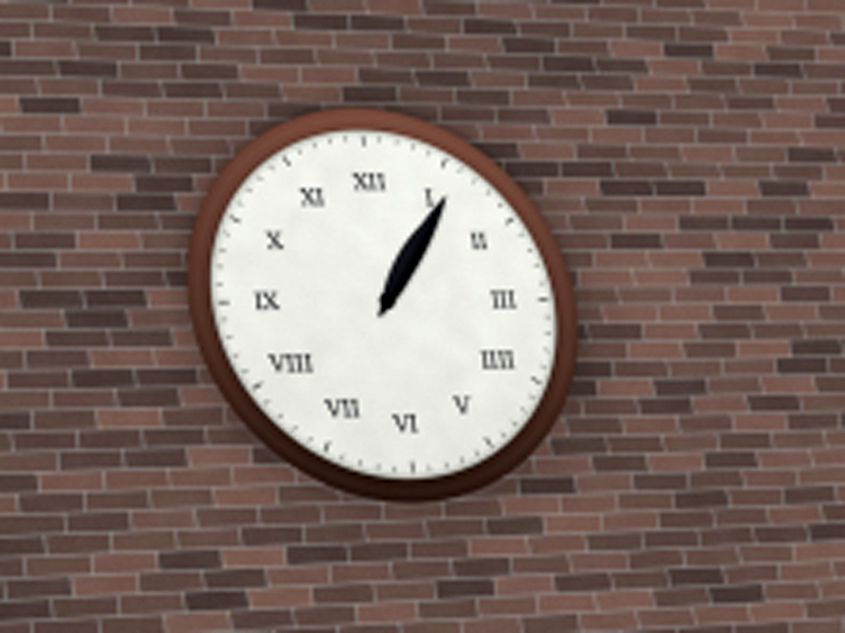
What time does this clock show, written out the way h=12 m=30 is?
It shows h=1 m=6
